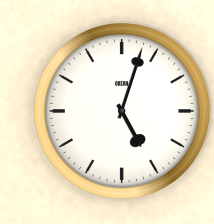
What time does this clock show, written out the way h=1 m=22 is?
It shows h=5 m=3
